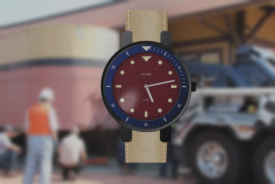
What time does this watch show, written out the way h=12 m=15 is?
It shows h=5 m=13
